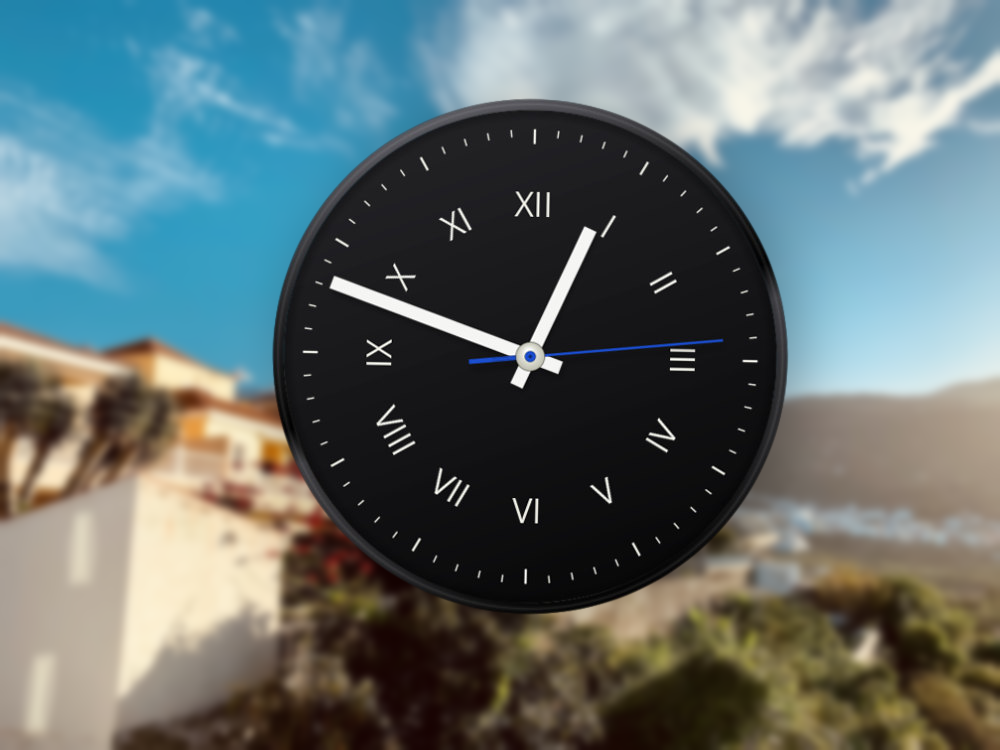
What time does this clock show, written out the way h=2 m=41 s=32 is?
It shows h=12 m=48 s=14
